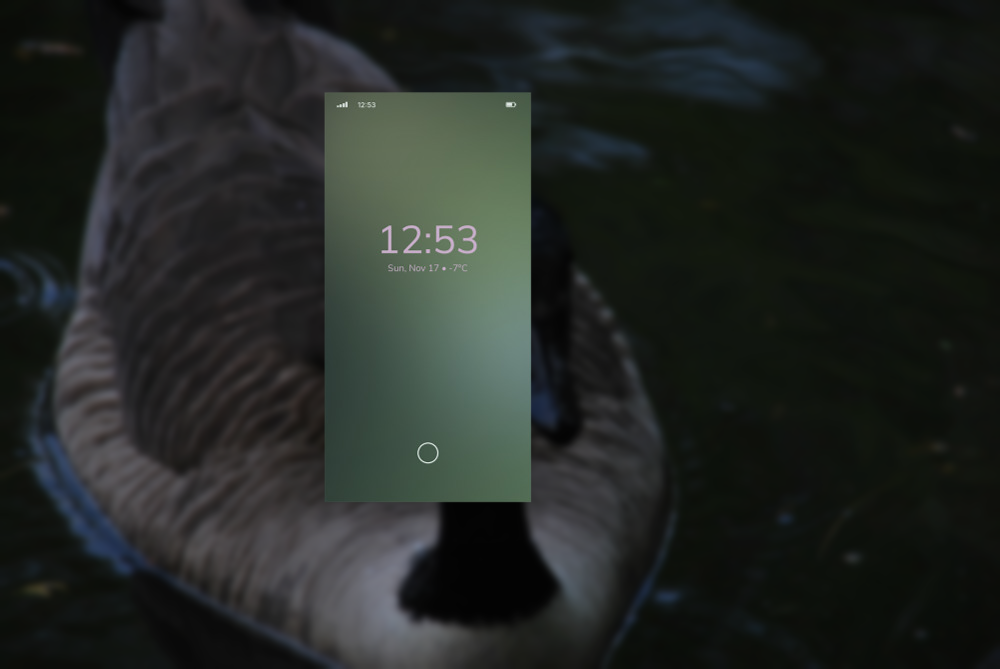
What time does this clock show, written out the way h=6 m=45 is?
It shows h=12 m=53
